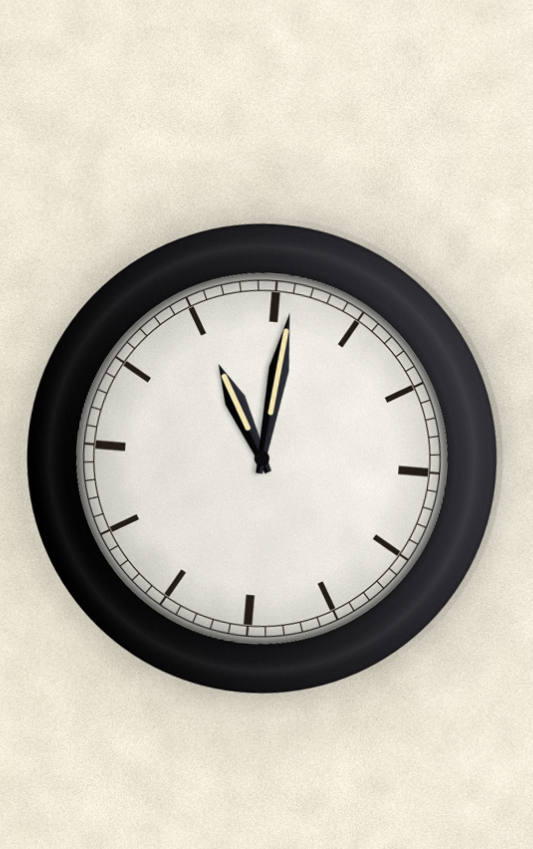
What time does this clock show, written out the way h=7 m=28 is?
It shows h=11 m=1
